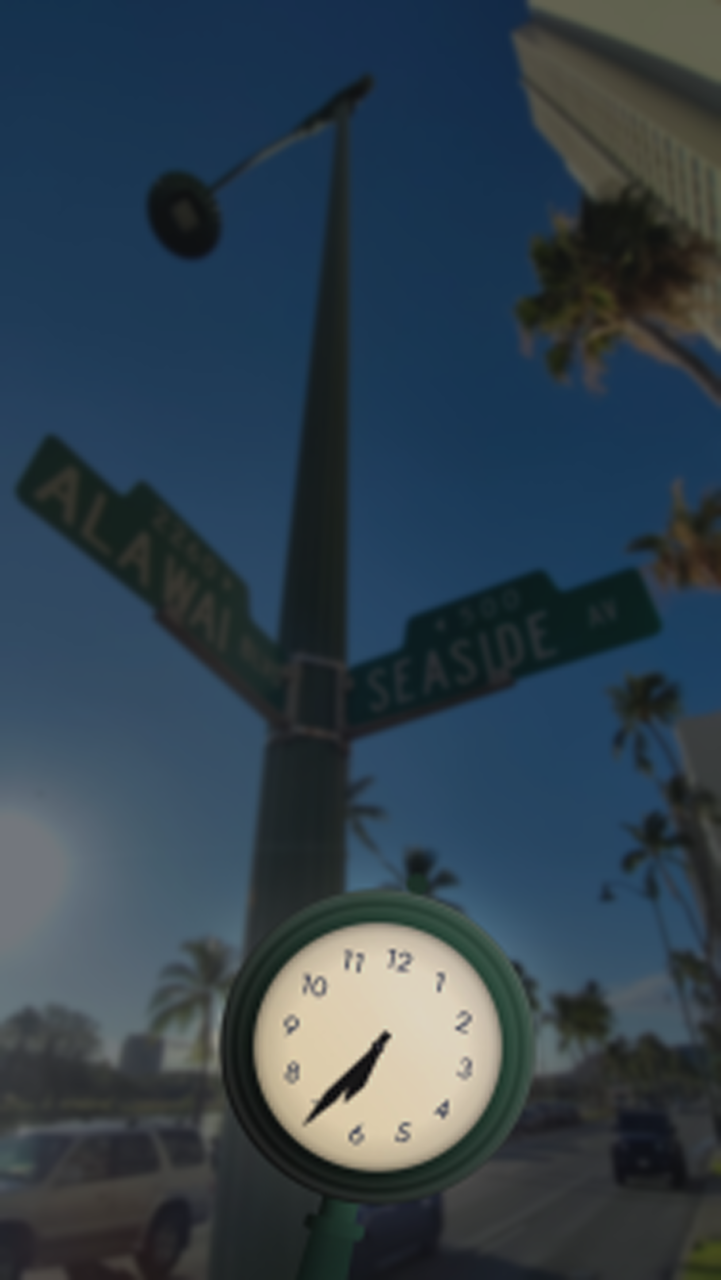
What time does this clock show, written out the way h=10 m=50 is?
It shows h=6 m=35
